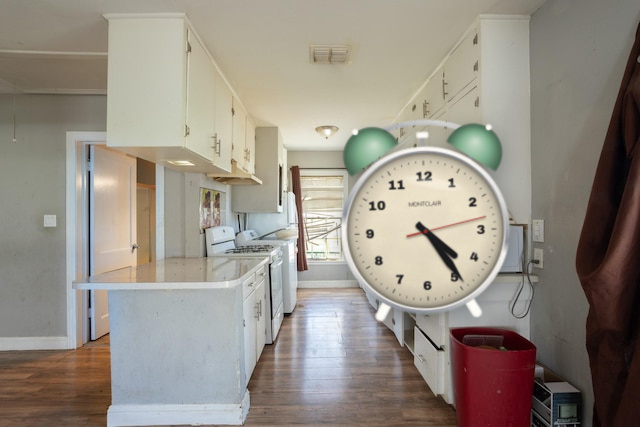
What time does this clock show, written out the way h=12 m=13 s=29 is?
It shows h=4 m=24 s=13
